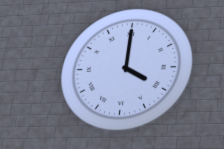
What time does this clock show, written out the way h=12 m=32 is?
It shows h=4 m=0
